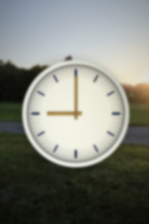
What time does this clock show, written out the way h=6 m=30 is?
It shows h=9 m=0
